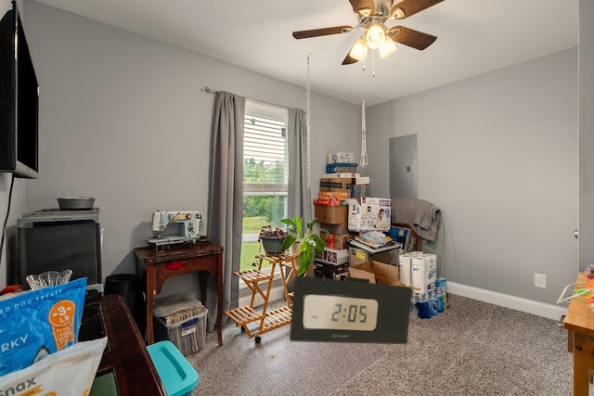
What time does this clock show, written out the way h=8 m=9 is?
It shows h=2 m=5
